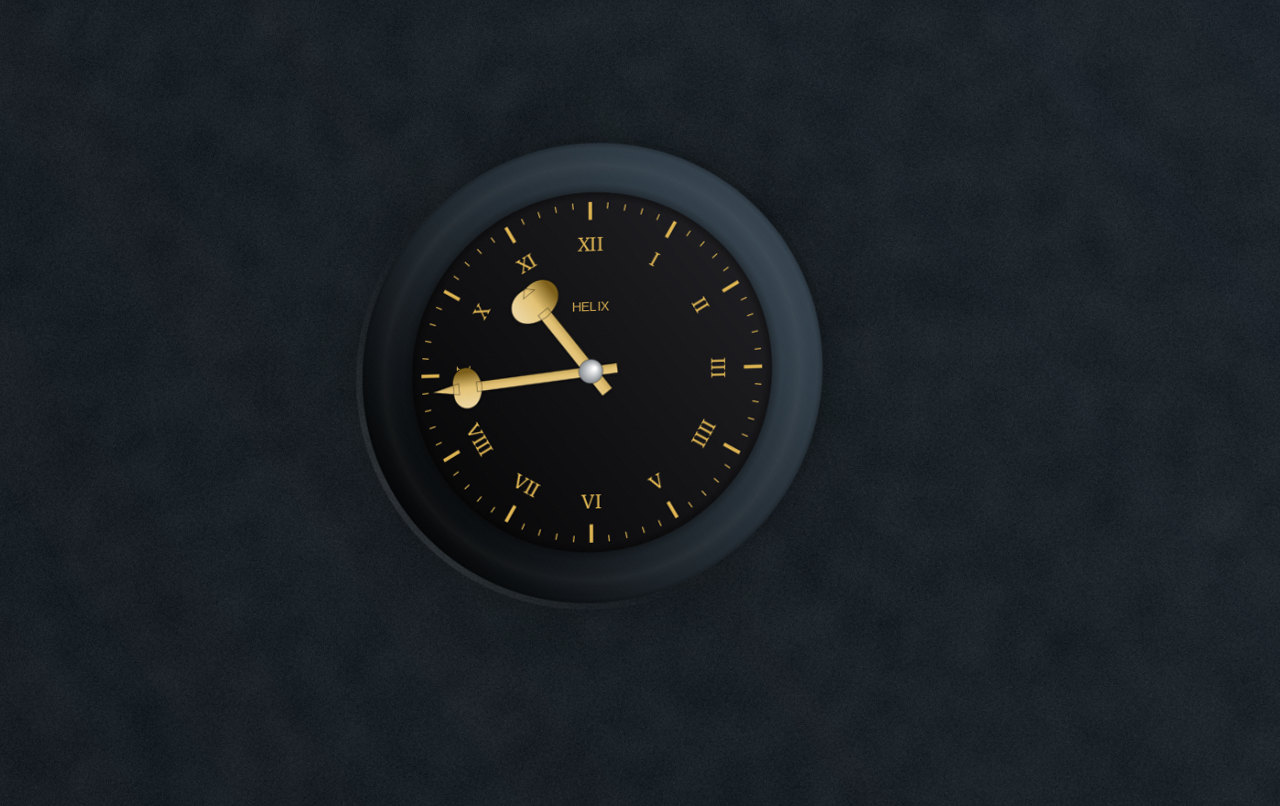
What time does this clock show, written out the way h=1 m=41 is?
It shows h=10 m=44
